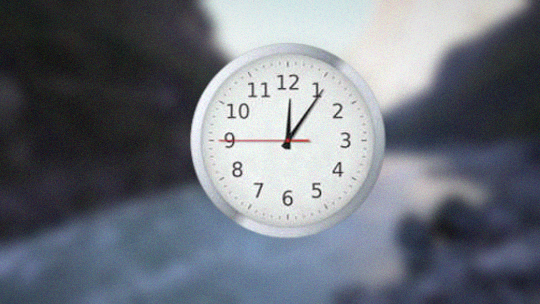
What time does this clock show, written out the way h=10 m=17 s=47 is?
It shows h=12 m=5 s=45
